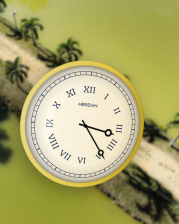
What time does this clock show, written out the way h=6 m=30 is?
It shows h=3 m=24
